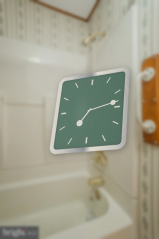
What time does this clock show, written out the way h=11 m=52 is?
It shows h=7 m=13
